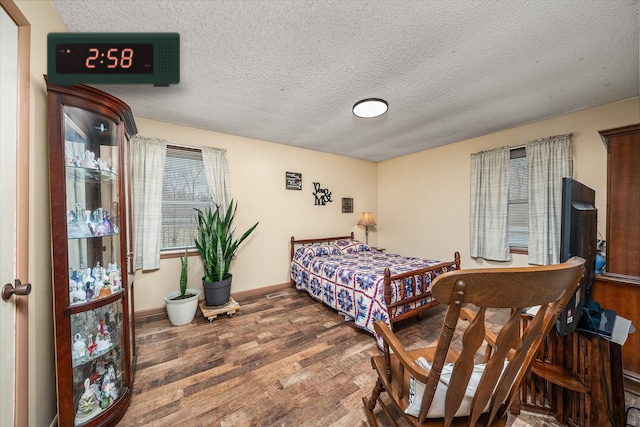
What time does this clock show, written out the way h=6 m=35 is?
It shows h=2 m=58
